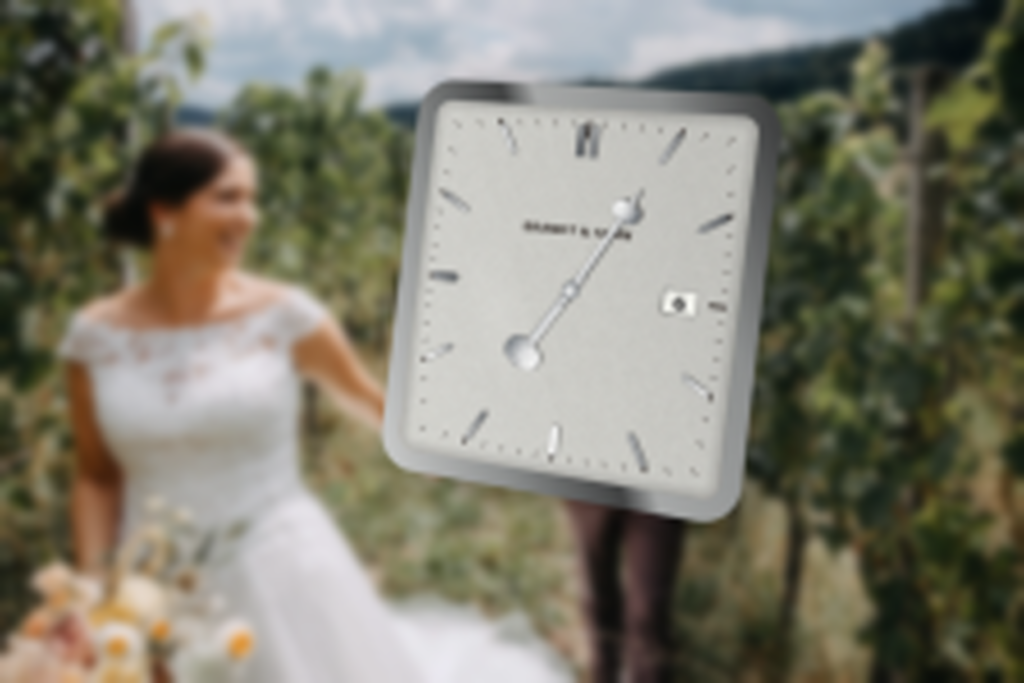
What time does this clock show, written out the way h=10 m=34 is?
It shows h=7 m=5
